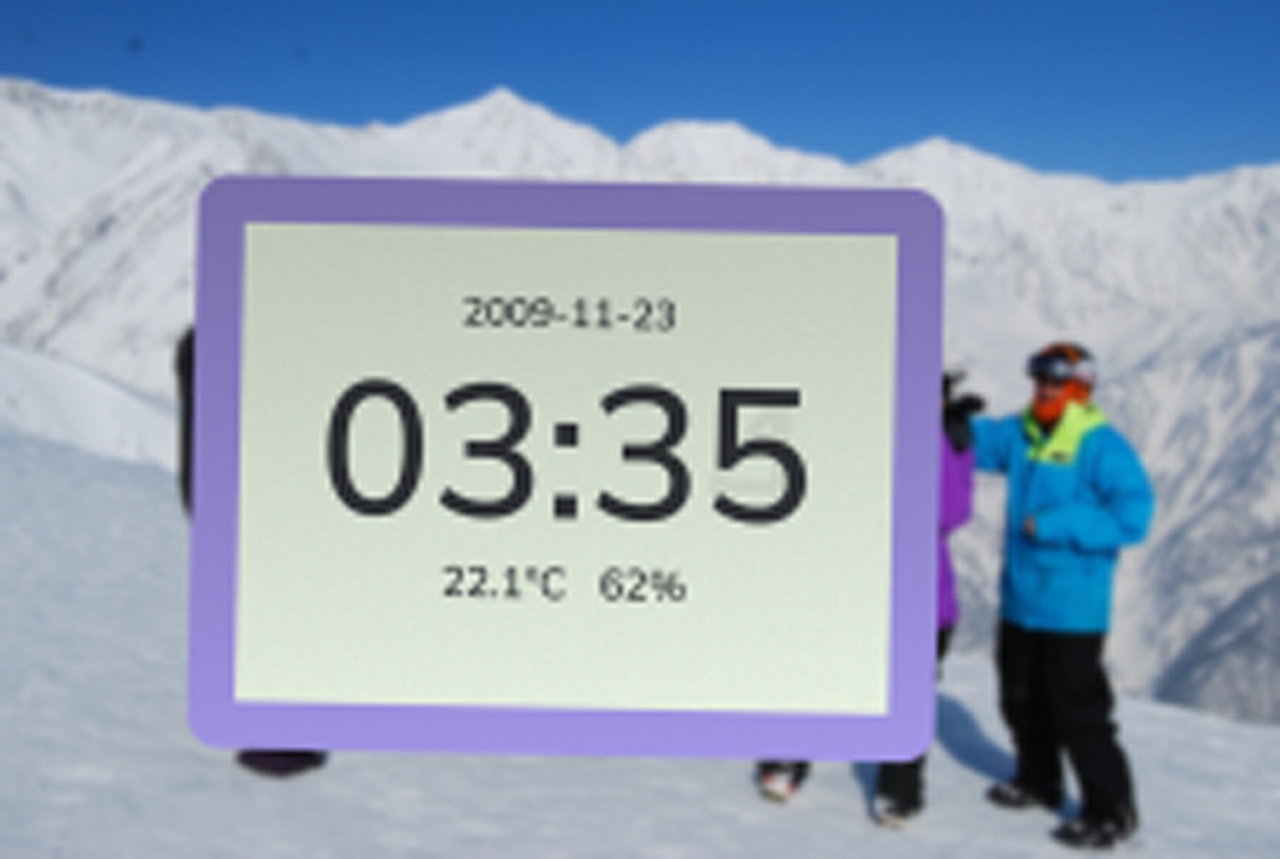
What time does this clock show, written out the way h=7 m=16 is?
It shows h=3 m=35
